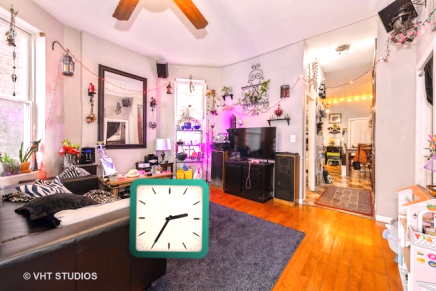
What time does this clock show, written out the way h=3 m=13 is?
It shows h=2 m=35
